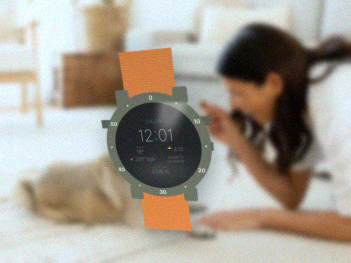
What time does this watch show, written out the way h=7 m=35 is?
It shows h=12 m=1
